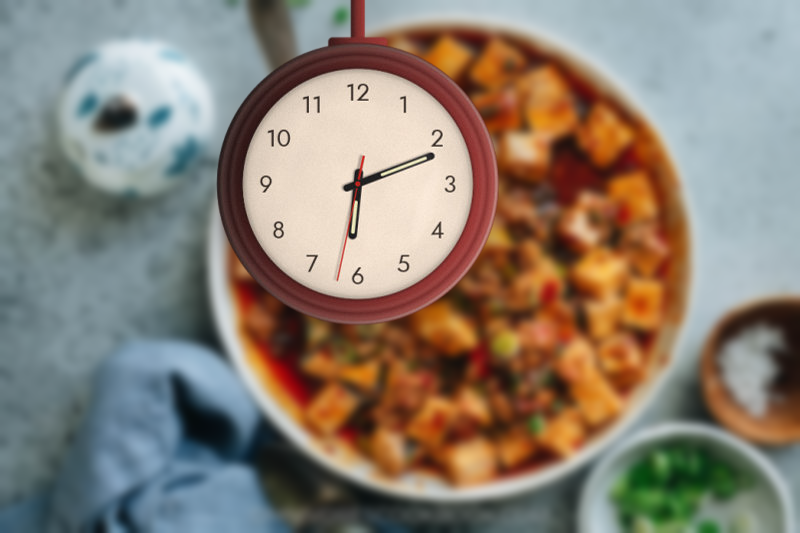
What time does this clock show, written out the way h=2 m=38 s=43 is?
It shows h=6 m=11 s=32
